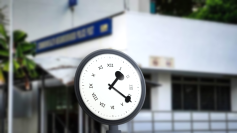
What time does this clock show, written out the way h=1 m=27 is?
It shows h=1 m=21
